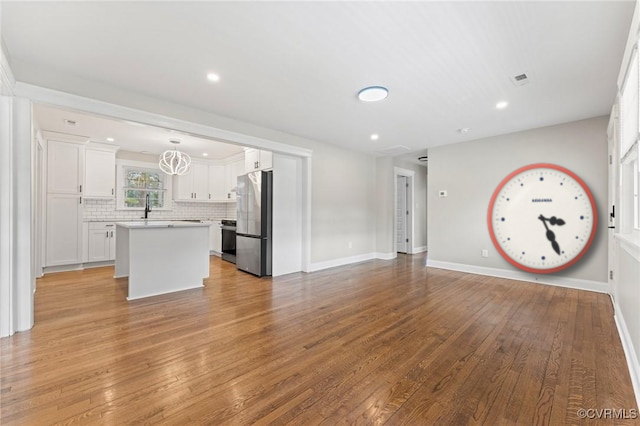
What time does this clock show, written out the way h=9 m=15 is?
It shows h=3 m=26
